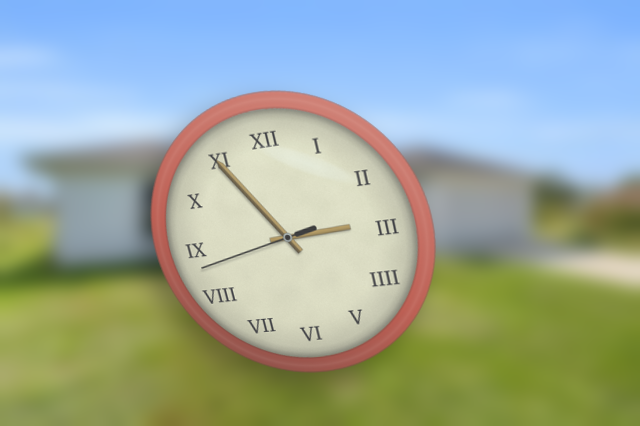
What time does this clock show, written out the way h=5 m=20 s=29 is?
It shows h=2 m=54 s=43
